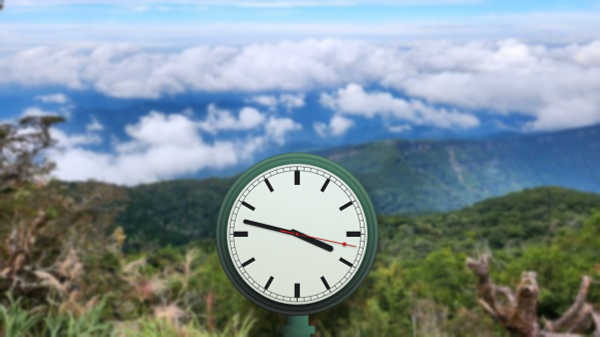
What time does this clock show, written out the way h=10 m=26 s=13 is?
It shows h=3 m=47 s=17
